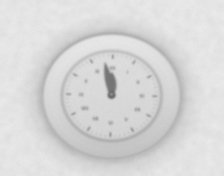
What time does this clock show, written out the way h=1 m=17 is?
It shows h=11 m=58
